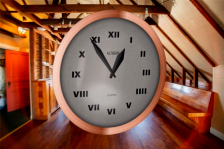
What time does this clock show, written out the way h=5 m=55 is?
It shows h=12 m=54
